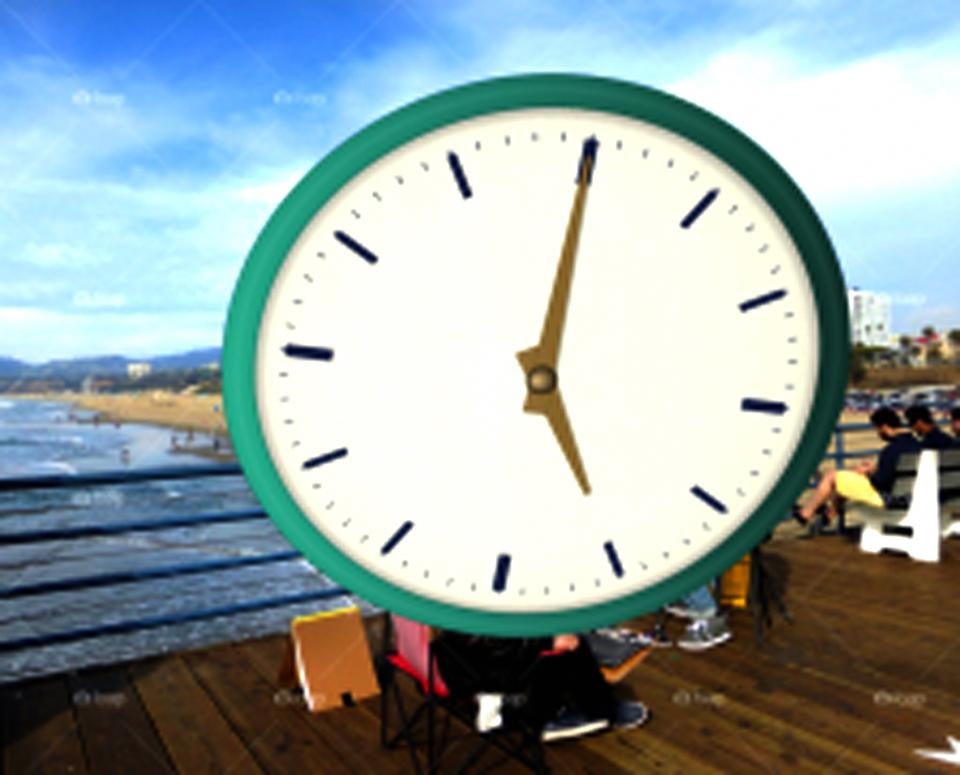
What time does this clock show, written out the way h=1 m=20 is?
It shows h=5 m=0
